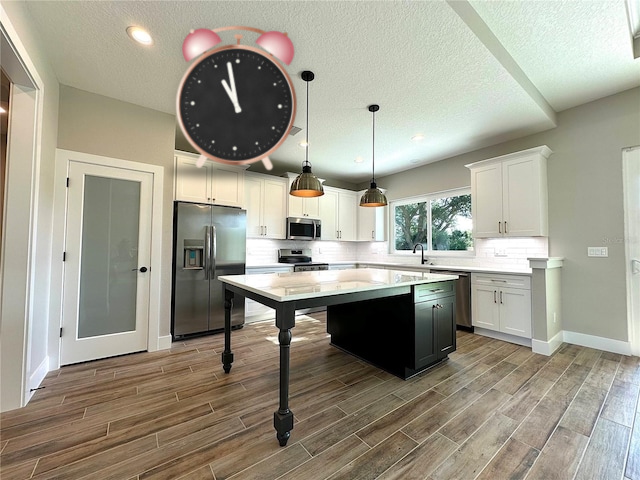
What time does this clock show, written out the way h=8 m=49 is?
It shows h=10 m=58
